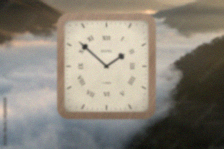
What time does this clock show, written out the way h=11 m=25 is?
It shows h=1 m=52
